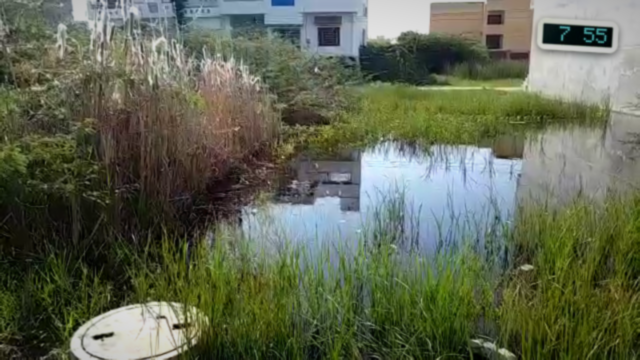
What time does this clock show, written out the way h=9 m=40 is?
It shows h=7 m=55
